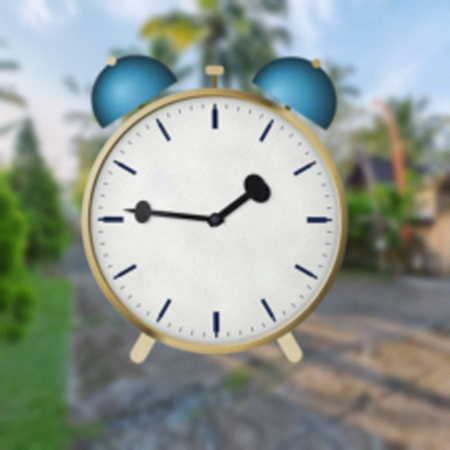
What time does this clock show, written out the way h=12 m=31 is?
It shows h=1 m=46
